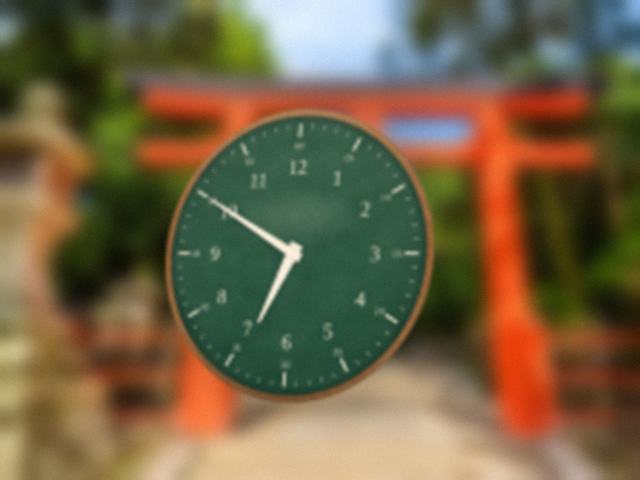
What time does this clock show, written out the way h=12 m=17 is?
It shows h=6 m=50
